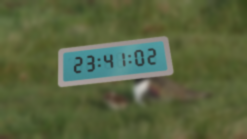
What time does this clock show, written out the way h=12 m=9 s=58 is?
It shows h=23 m=41 s=2
